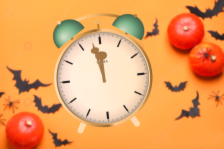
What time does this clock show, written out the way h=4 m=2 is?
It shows h=11 m=58
